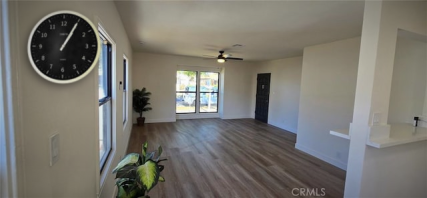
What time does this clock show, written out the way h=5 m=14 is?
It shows h=1 m=5
